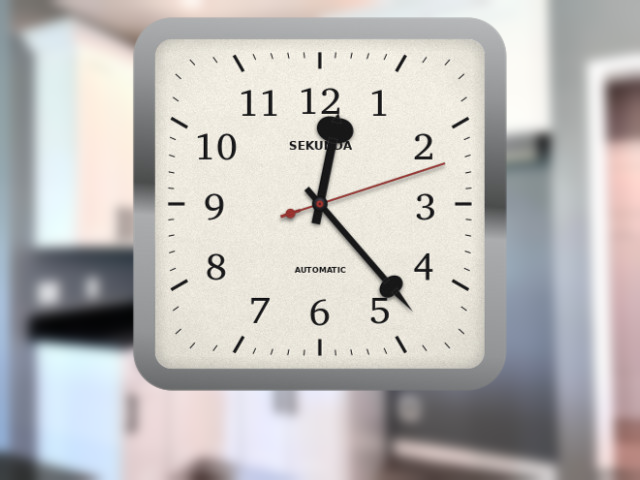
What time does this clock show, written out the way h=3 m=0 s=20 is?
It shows h=12 m=23 s=12
